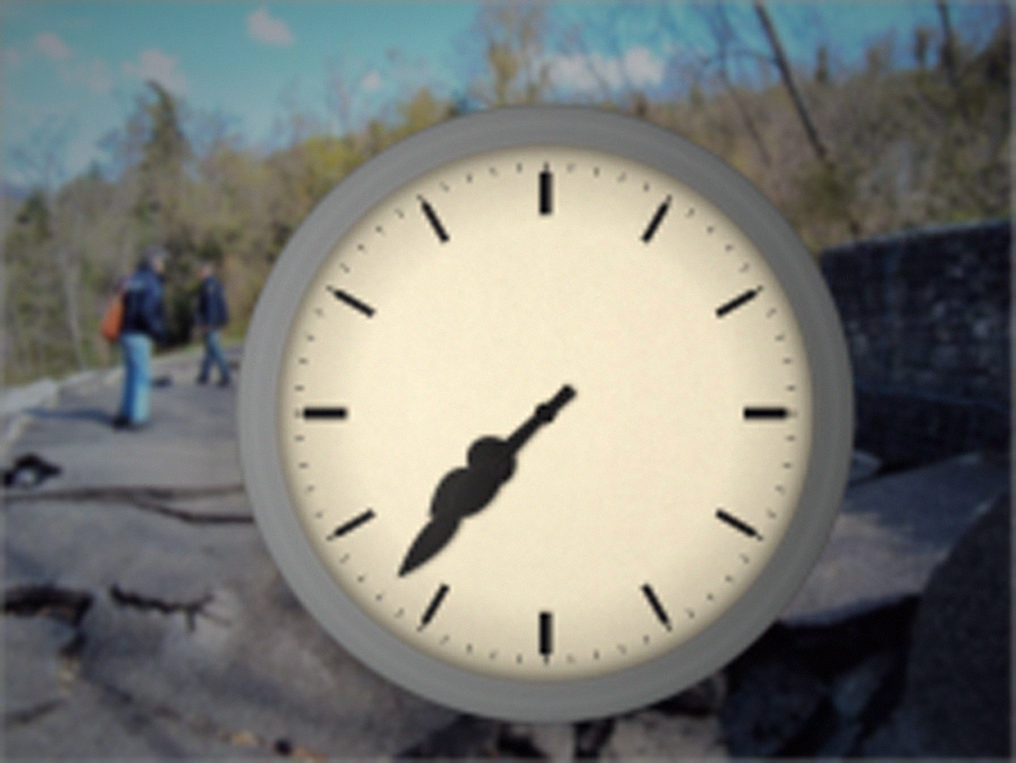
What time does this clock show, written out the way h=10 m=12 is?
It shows h=7 m=37
